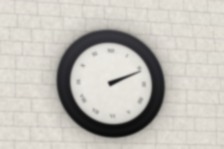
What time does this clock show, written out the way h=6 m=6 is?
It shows h=2 m=11
